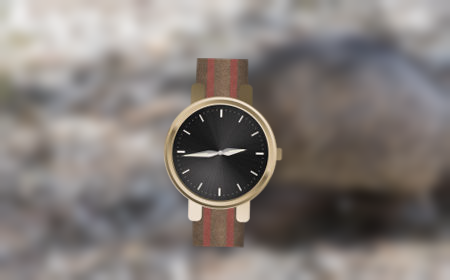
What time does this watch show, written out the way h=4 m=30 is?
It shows h=2 m=44
